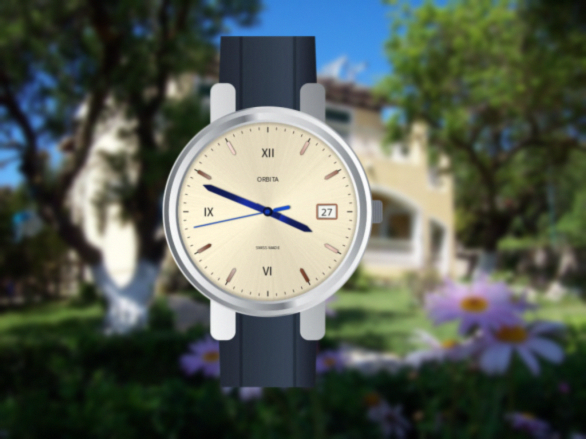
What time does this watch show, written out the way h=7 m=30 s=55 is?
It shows h=3 m=48 s=43
